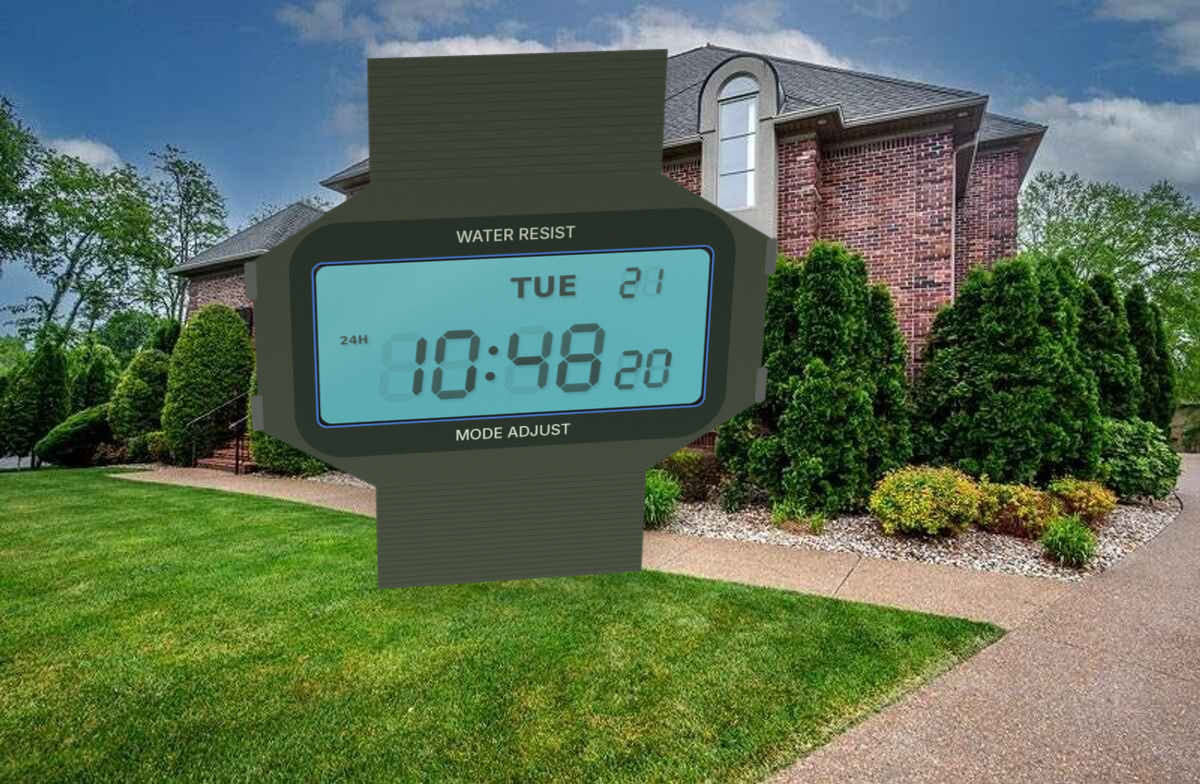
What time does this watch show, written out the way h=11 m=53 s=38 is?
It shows h=10 m=48 s=20
